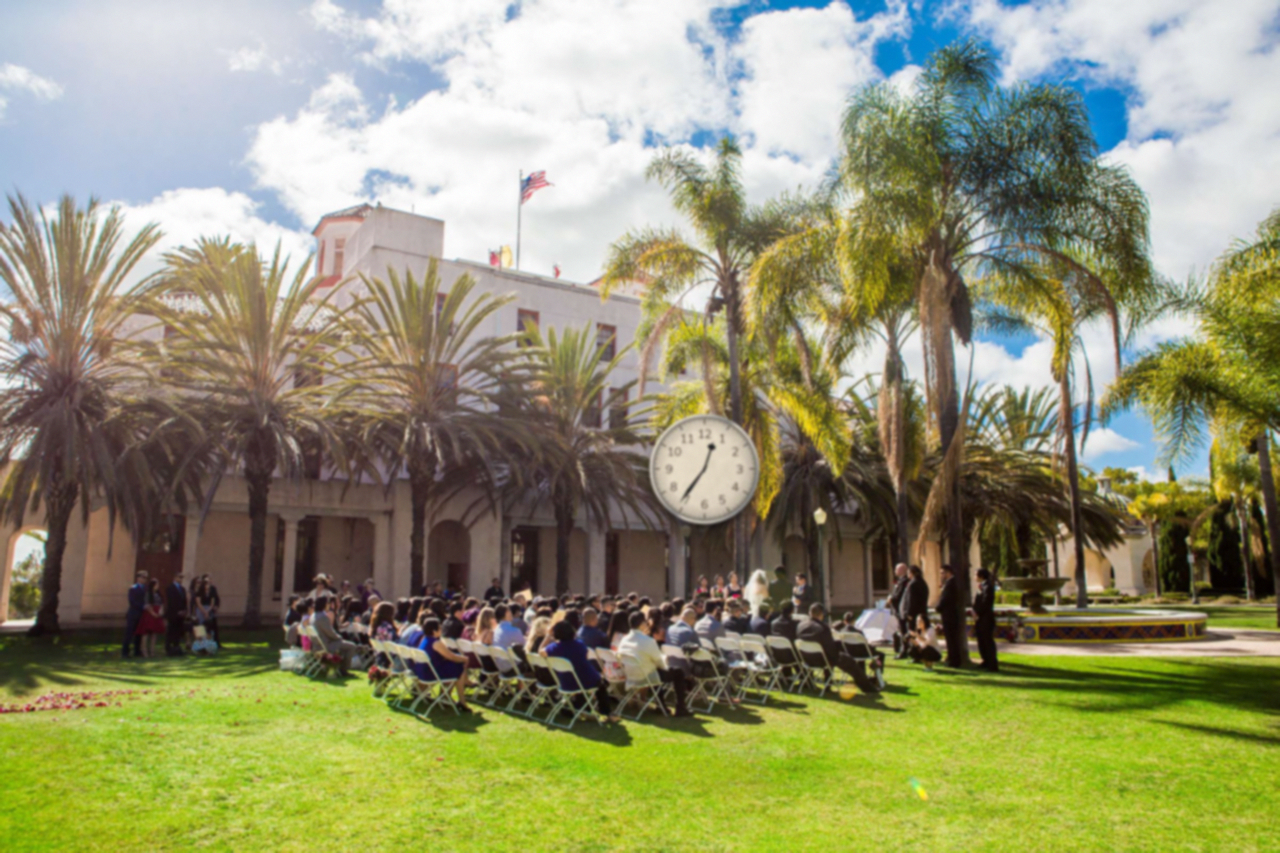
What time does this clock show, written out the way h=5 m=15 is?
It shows h=12 m=36
